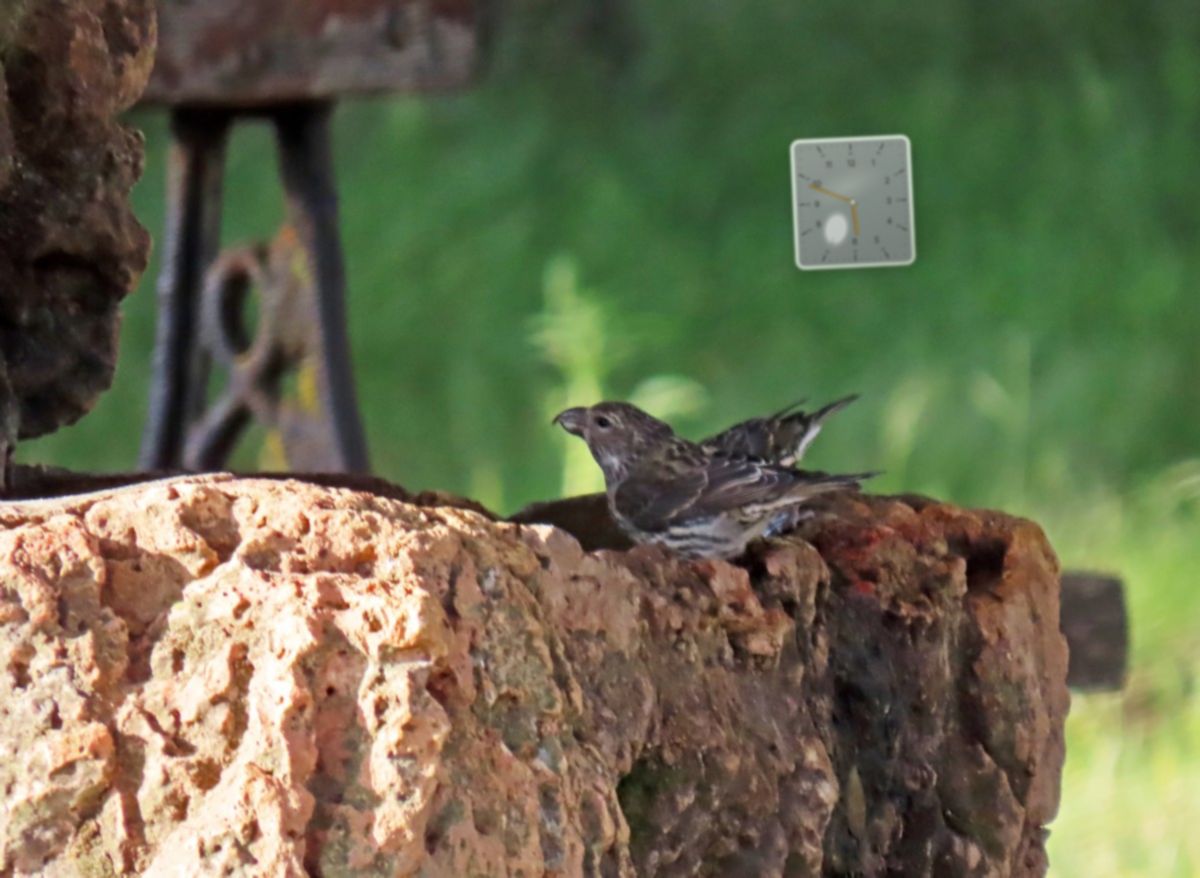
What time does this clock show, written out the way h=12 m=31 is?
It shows h=5 m=49
